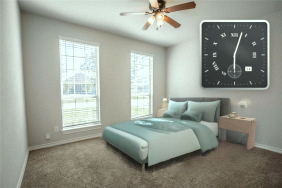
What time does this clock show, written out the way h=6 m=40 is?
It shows h=6 m=3
